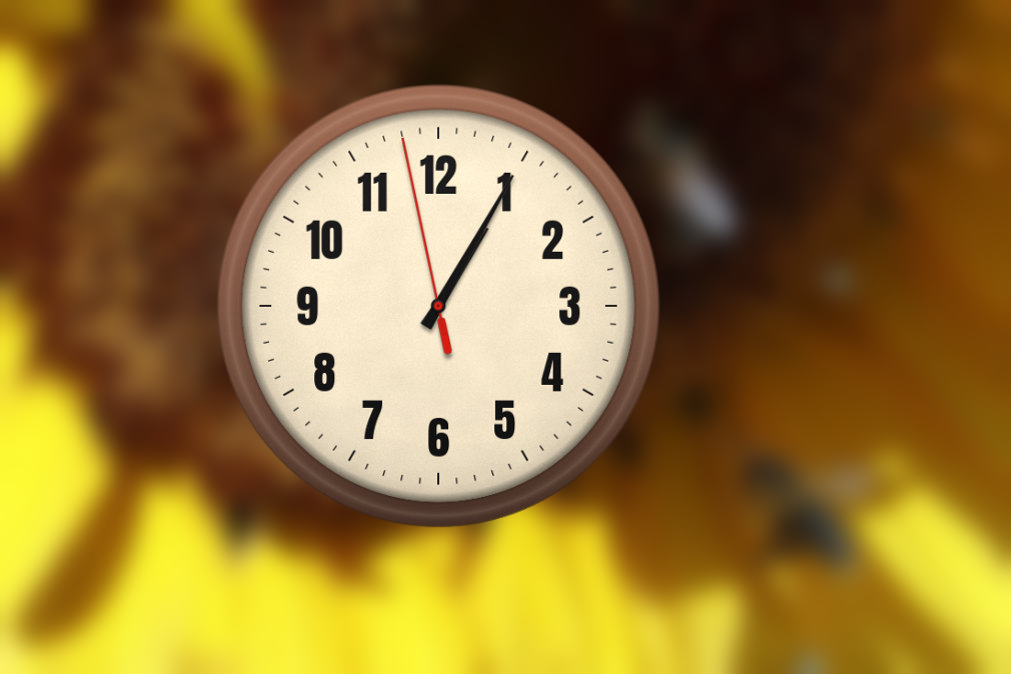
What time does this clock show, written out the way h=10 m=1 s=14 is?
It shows h=1 m=4 s=58
